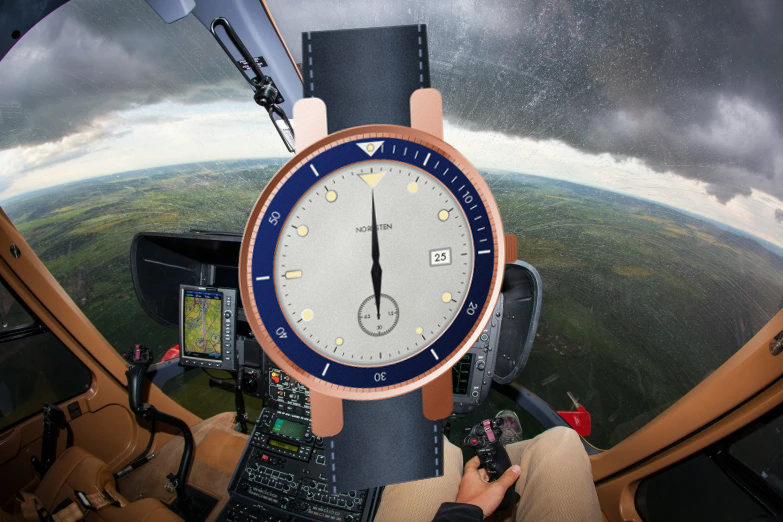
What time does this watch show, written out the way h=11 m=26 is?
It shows h=6 m=0
